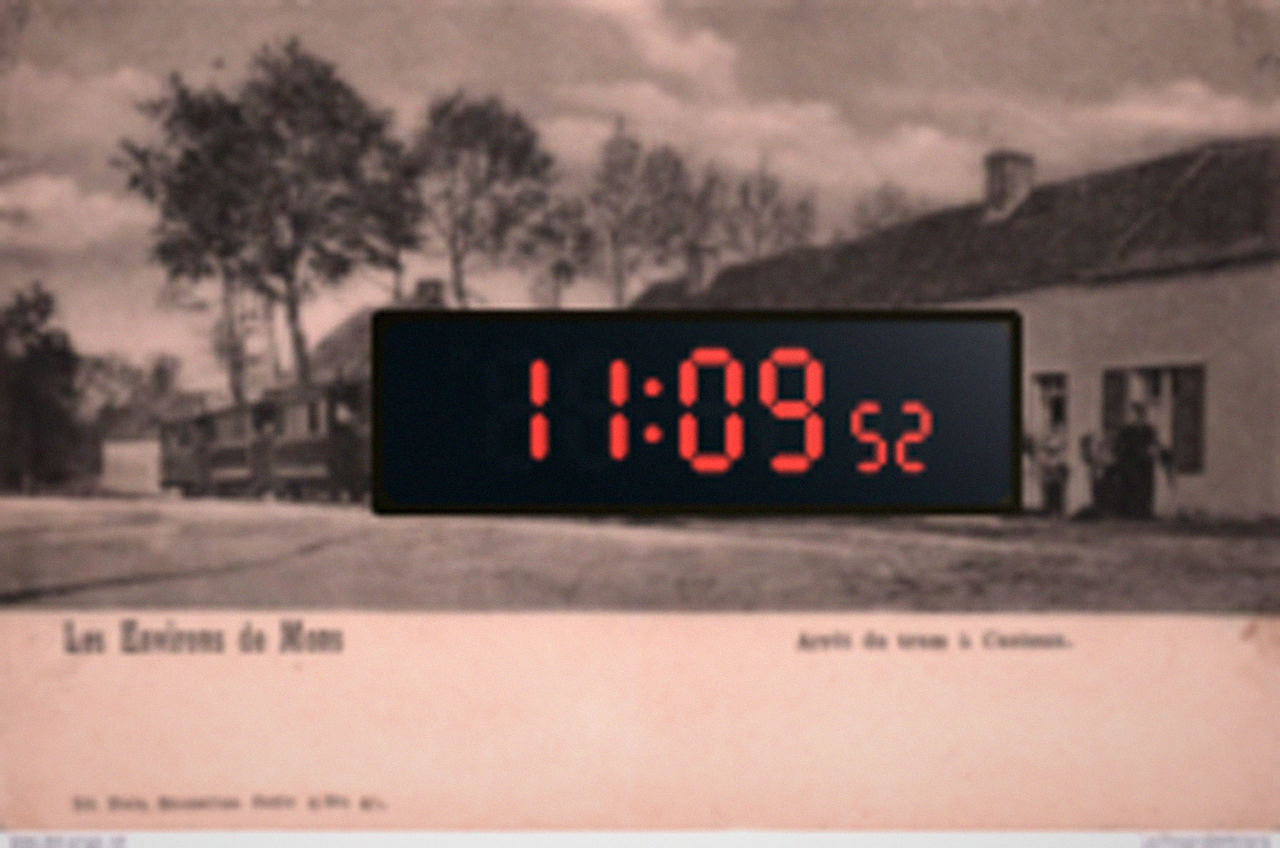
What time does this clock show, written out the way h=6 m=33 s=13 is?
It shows h=11 m=9 s=52
